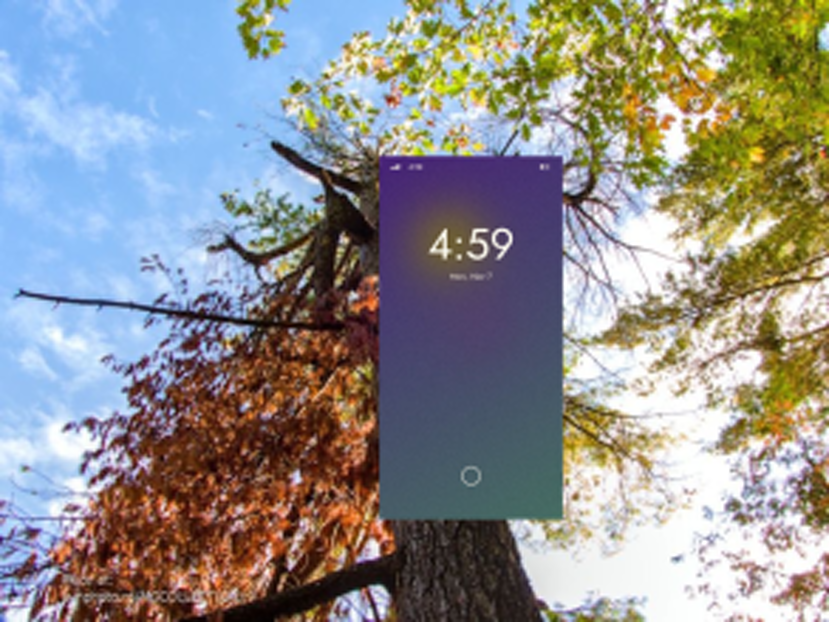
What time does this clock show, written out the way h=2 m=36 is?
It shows h=4 m=59
